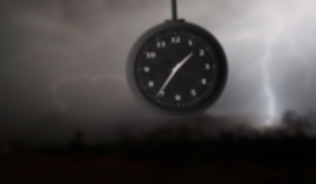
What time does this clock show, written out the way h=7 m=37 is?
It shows h=1 m=36
